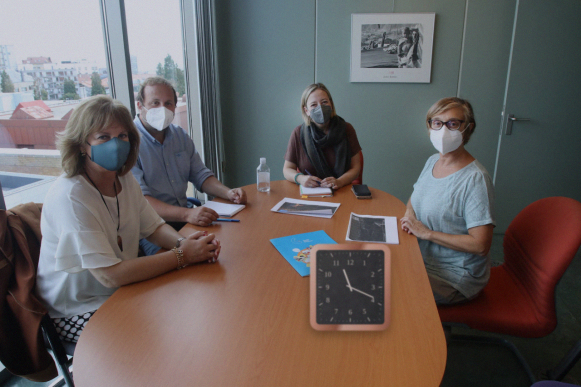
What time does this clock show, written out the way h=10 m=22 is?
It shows h=11 m=19
